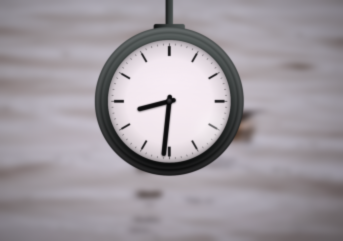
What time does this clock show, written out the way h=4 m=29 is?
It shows h=8 m=31
